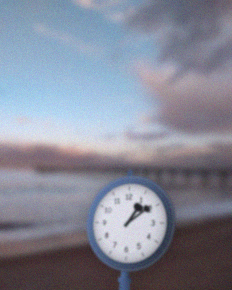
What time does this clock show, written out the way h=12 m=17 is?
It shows h=1 m=9
